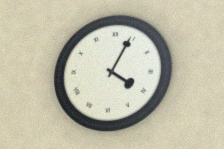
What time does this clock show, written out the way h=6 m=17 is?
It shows h=4 m=4
